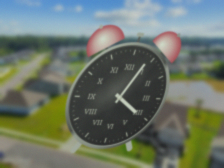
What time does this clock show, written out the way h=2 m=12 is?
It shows h=4 m=4
